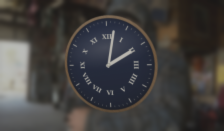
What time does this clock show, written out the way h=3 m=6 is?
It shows h=2 m=2
